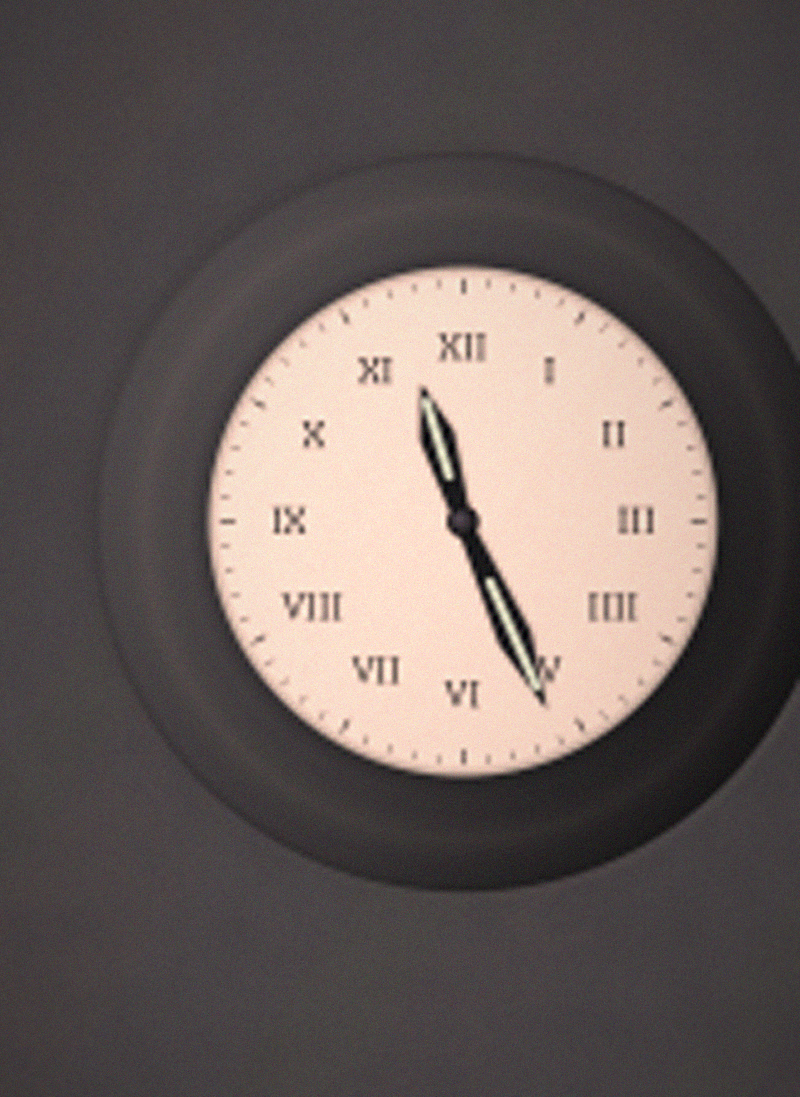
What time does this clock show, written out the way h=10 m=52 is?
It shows h=11 m=26
